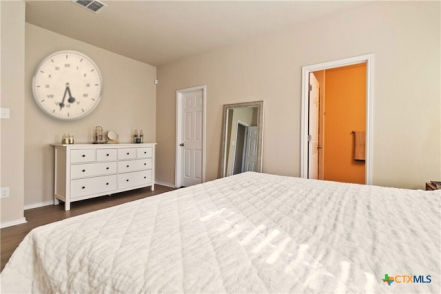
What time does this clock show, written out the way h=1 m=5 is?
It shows h=5 m=33
